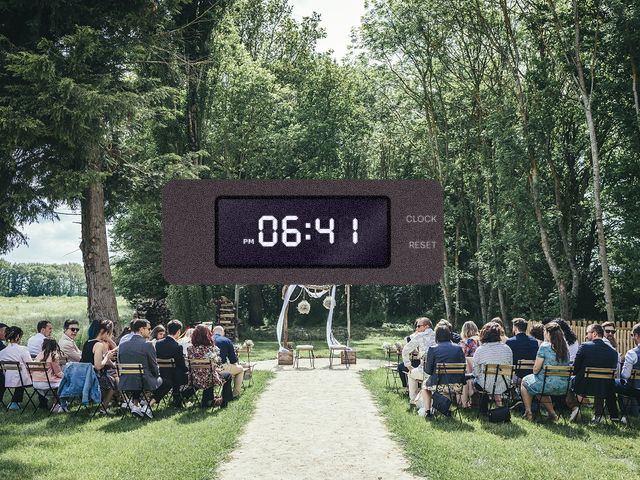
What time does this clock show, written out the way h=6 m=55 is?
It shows h=6 m=41
